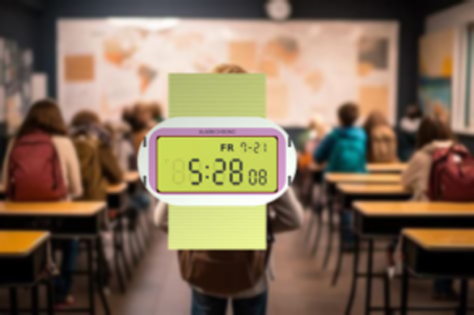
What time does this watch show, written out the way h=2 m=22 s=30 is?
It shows h=5 m=28 s=8
